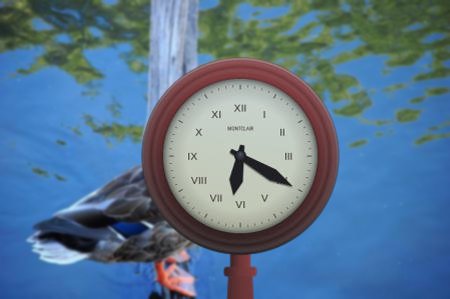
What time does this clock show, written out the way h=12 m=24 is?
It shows h=6 m=20
